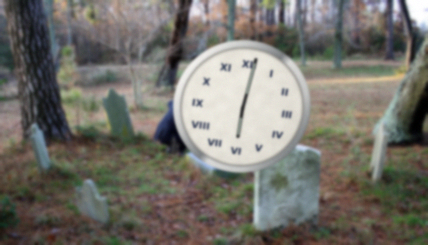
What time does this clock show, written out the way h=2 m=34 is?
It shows h=6 m=1
